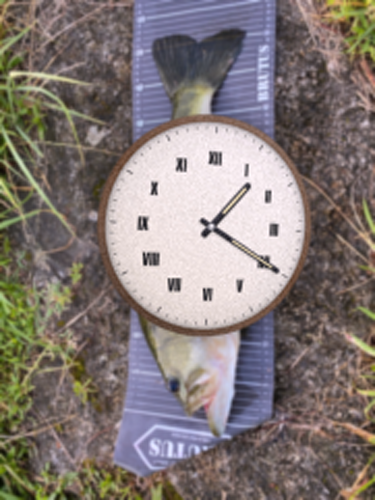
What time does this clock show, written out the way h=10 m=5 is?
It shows h=1 m=20
